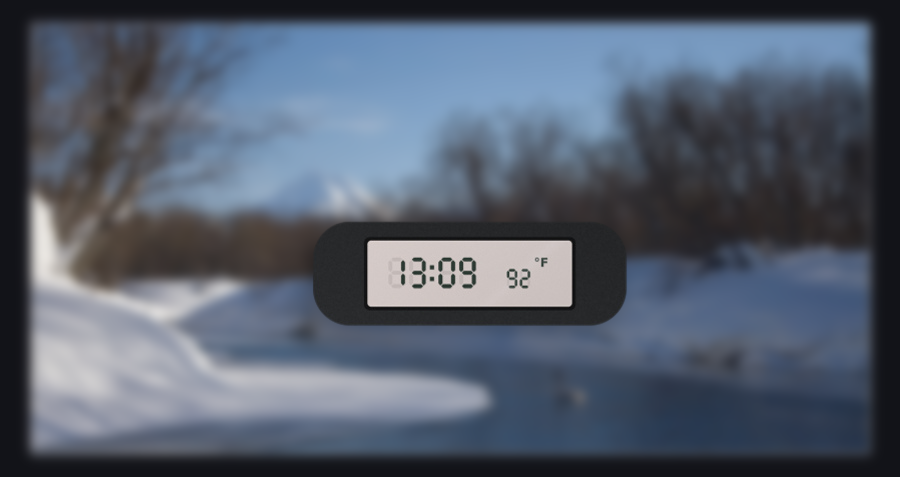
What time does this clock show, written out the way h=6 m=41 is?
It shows h=13 m=9
